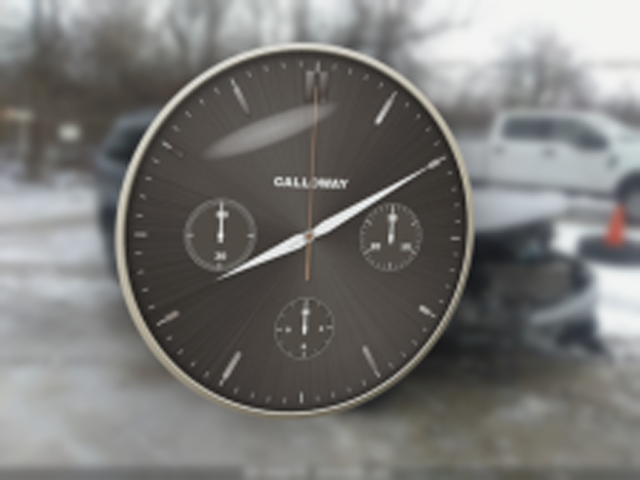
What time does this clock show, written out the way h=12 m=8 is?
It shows h=8 m=10
